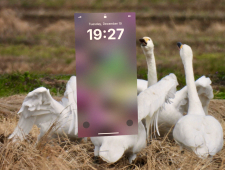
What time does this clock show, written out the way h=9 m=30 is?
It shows h=19 m=27
